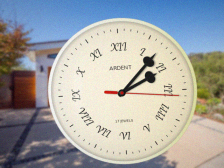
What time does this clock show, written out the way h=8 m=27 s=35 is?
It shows h=2 m=7 s=16
